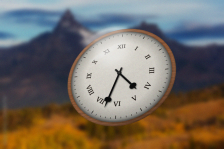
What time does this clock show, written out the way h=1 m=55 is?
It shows h=4 m=33
